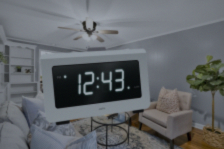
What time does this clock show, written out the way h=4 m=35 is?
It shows h=12 m=43
